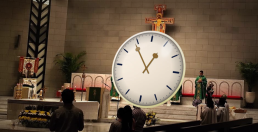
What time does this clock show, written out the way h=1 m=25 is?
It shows h=12 m=54
